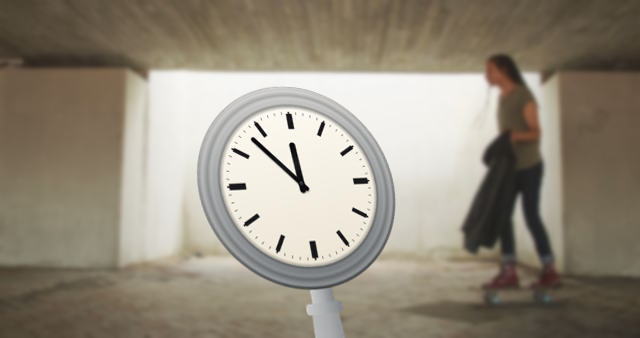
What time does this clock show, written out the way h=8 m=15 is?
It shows h=11 m=53
